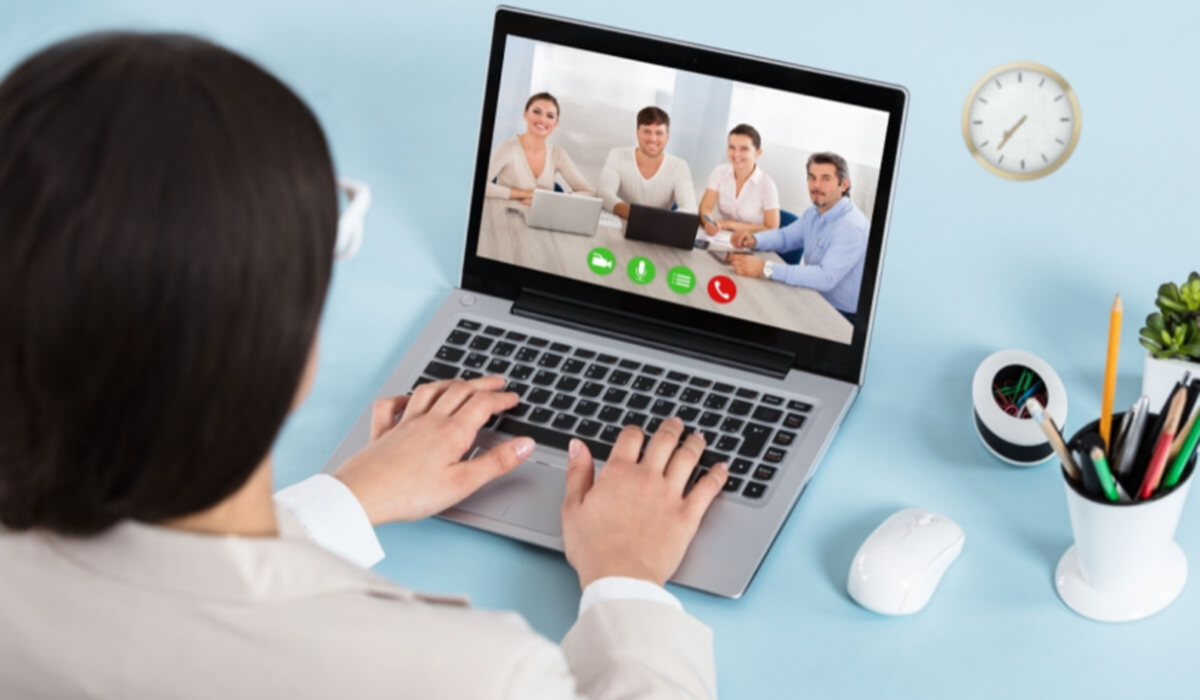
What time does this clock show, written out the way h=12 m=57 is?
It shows h=7 m=37
